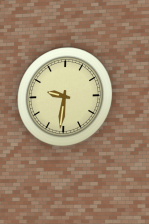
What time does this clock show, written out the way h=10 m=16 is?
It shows h=9 m=31
